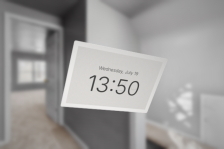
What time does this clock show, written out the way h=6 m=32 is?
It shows h=13 m=50
